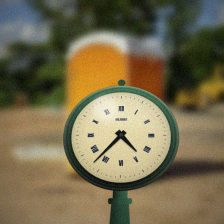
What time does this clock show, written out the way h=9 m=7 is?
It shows h=4 m=37
